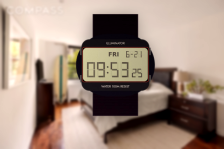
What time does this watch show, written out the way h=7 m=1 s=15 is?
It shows h=9 m=53 s=25
